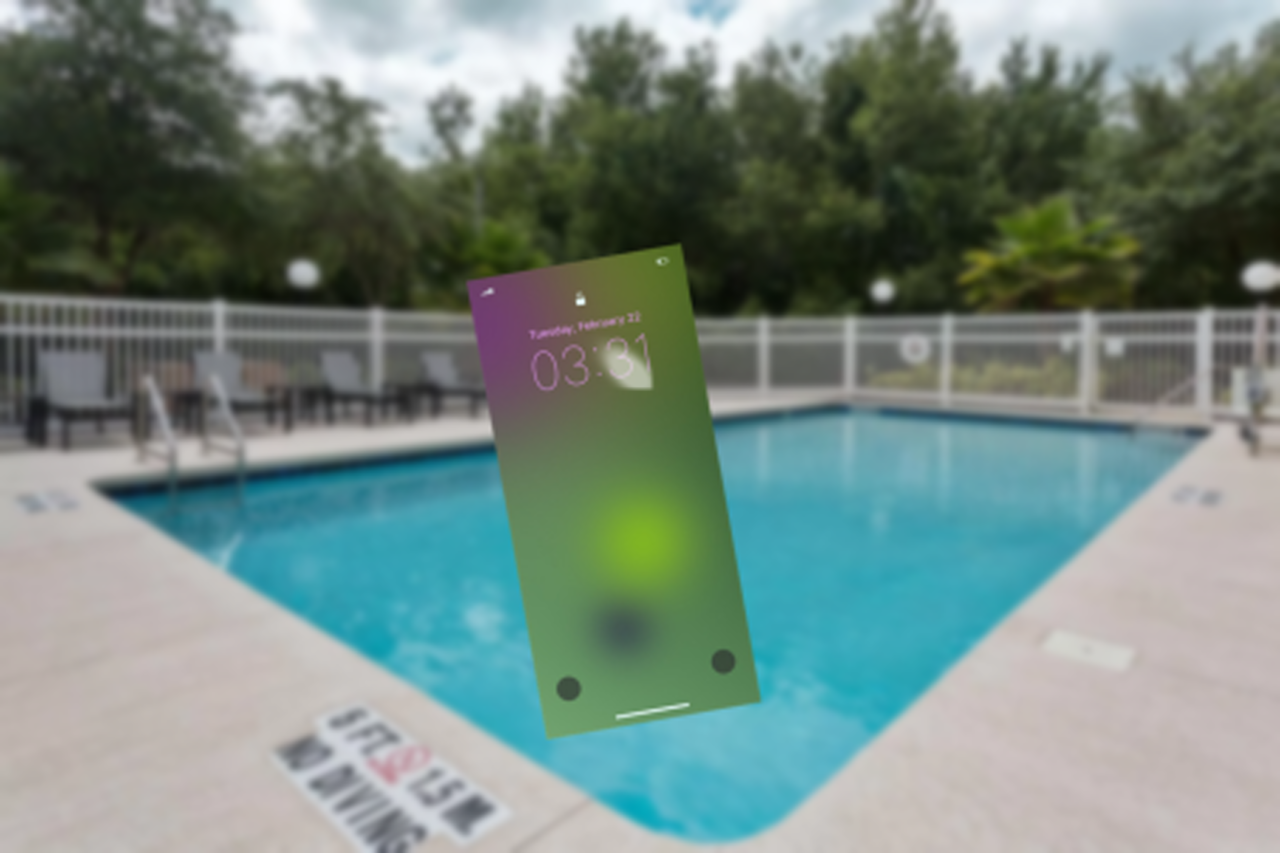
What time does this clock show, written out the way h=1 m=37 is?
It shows h=3 m=31
